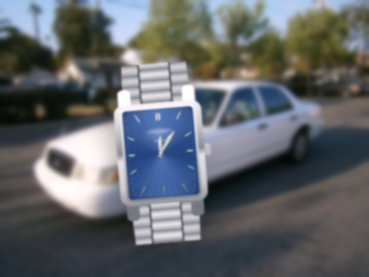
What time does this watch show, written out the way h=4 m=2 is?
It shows h=12 m=6
